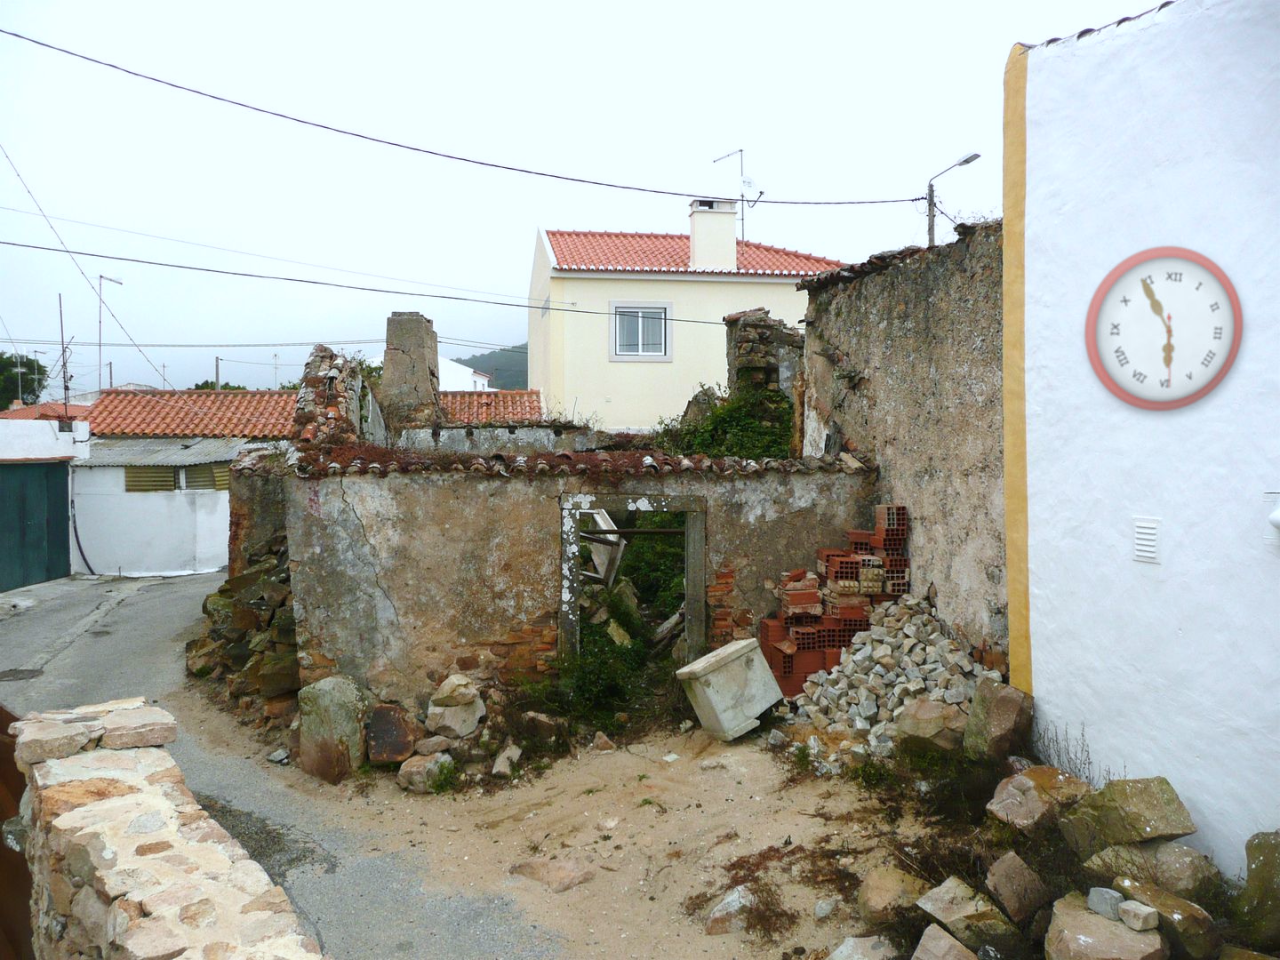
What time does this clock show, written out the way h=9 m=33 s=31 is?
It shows h=5 m=54 s=29
